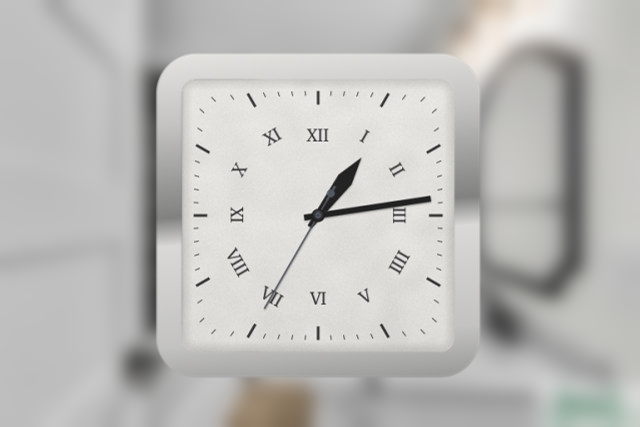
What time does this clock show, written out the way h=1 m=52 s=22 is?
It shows h=1 m=13 s=35
